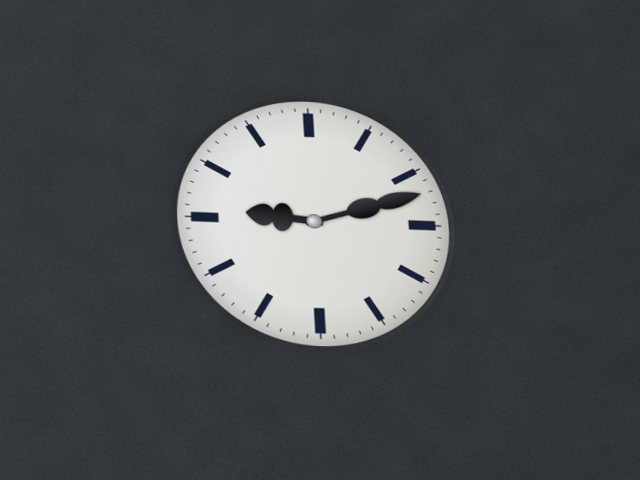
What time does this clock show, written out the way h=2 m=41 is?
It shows h=9 m=12
